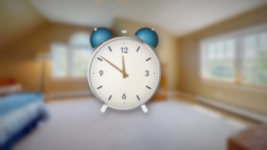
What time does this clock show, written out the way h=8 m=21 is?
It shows h=11 m=51
